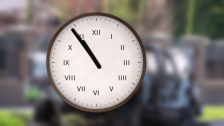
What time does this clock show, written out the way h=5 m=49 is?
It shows h=10 m=54
